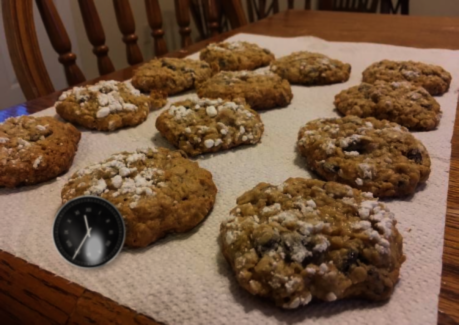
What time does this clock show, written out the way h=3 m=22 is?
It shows h=11 m=35
